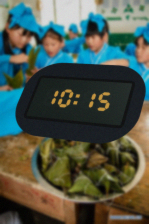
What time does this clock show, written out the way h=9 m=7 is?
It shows h=10 m=15
